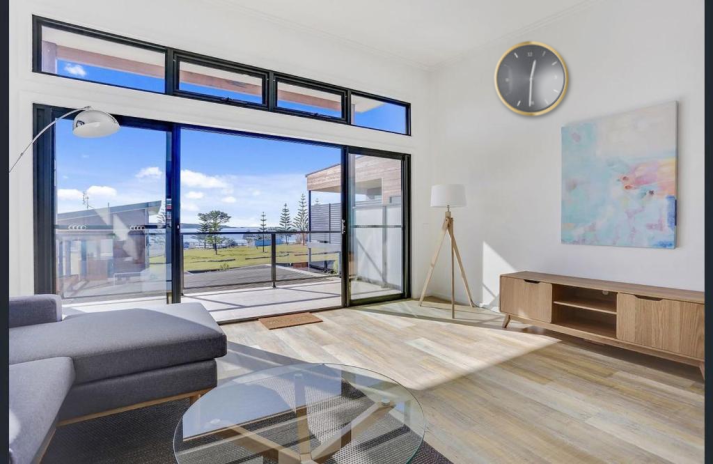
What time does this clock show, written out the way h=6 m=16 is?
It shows h=12 m=31
